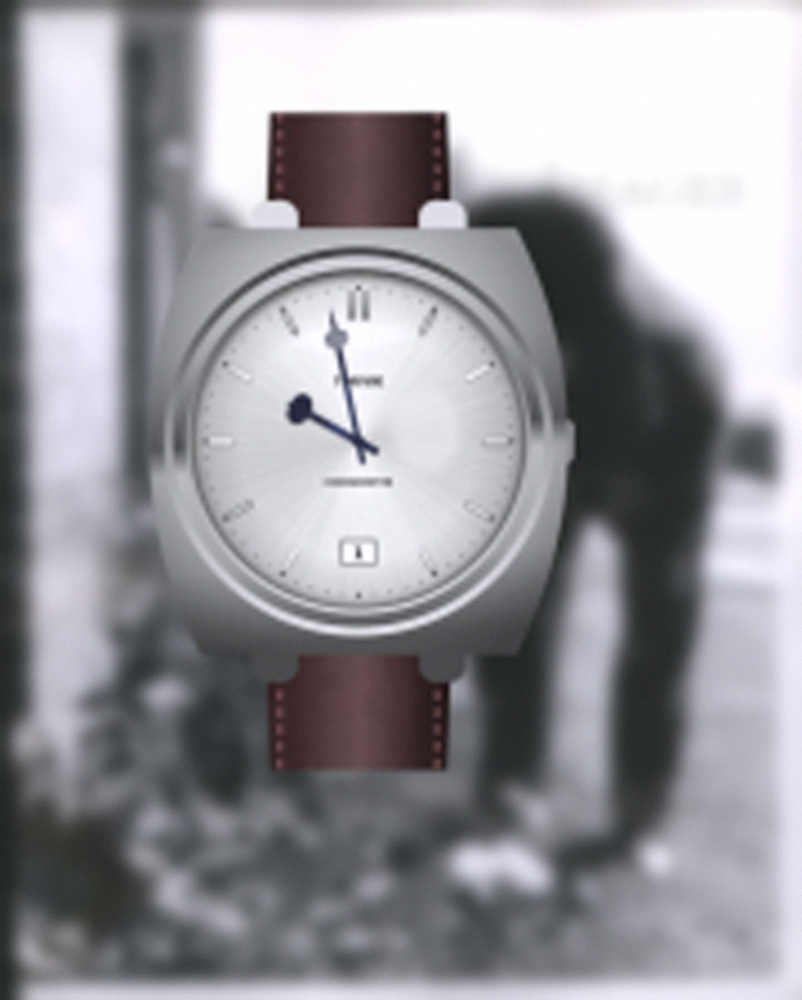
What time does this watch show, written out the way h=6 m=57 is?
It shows h=9 m=58
